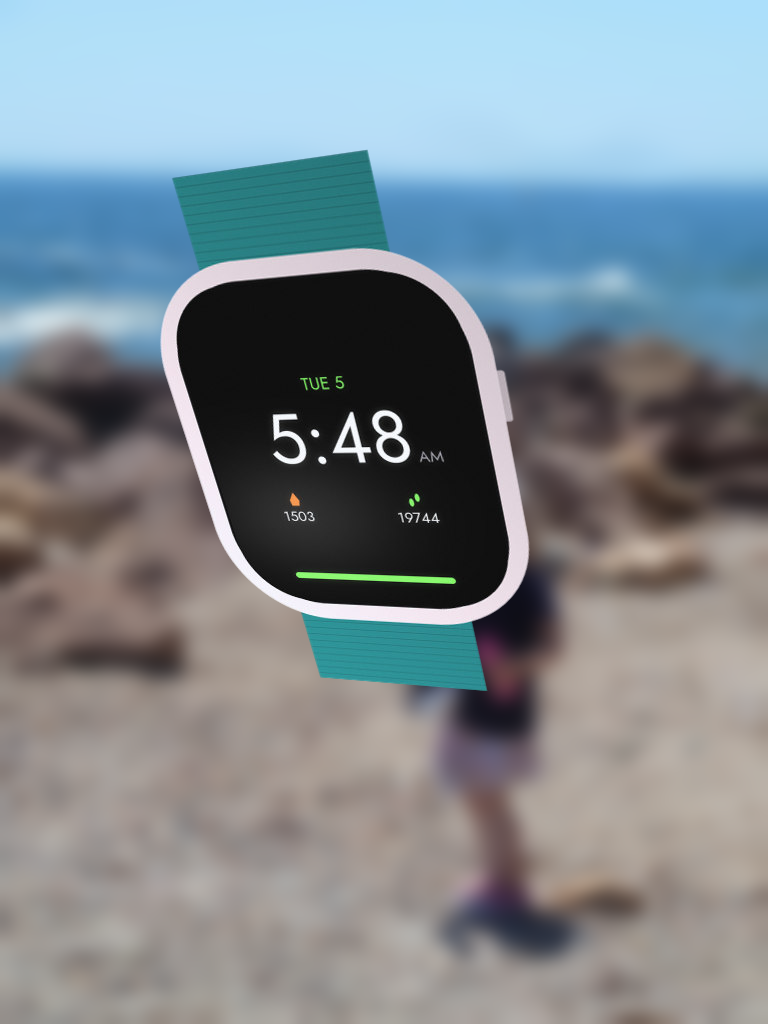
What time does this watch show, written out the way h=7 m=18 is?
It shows h=5 m=48
